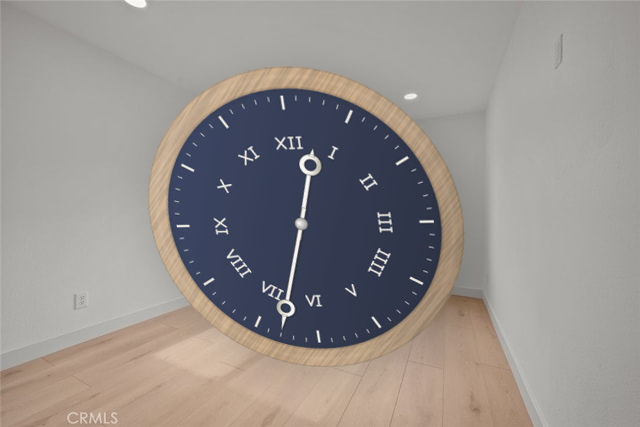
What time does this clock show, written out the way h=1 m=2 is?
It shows h=12 m=33
